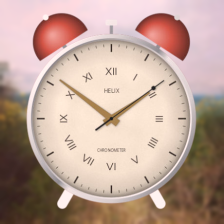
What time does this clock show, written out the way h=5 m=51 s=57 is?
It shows h=1 m=51 s=9
